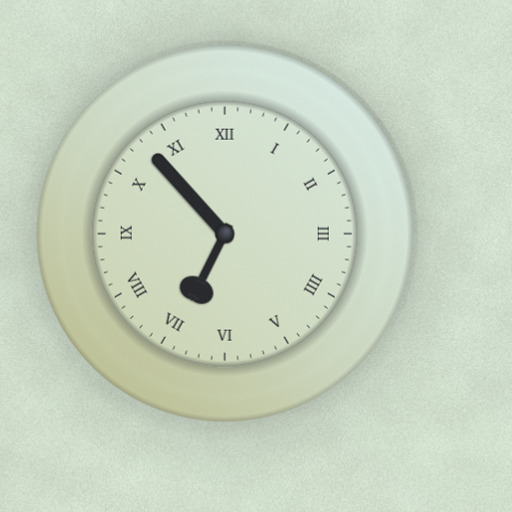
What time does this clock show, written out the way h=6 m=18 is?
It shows h=6 m=53
